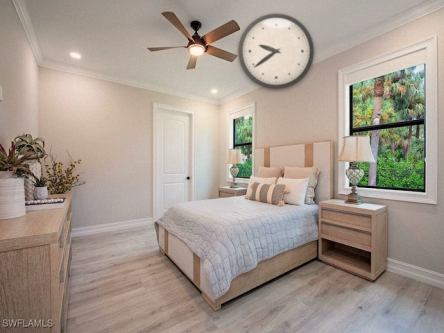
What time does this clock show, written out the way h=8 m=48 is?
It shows h=9 m=39
